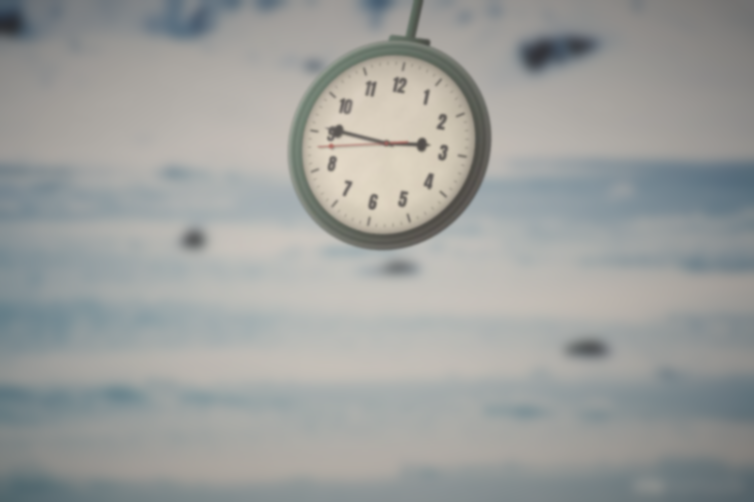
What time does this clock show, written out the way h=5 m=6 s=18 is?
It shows h=2 m=45 s=43
